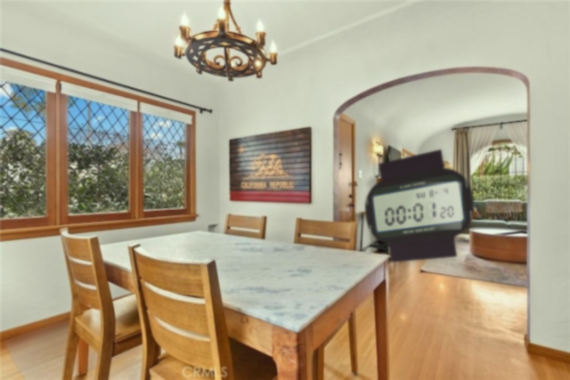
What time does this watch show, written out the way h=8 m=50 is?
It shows h=0 m=1
